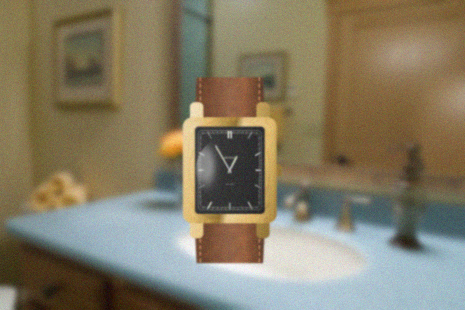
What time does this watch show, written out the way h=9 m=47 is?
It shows h=12 m=55
